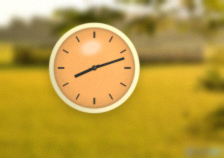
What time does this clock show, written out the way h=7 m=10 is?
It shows h=8 m=12
